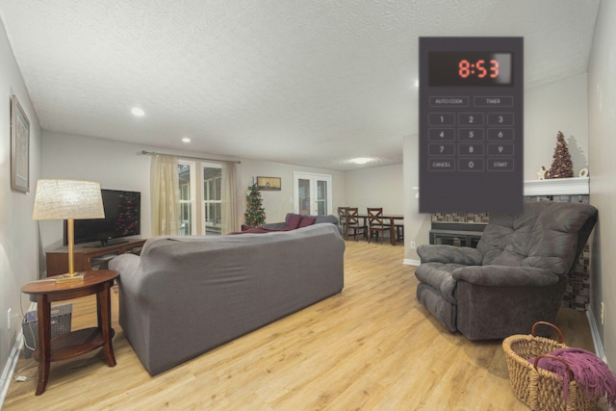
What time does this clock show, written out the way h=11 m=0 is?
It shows h=8 m=53
